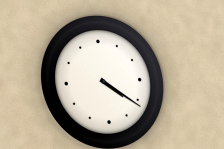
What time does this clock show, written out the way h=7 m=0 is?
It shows h=4 m=21
